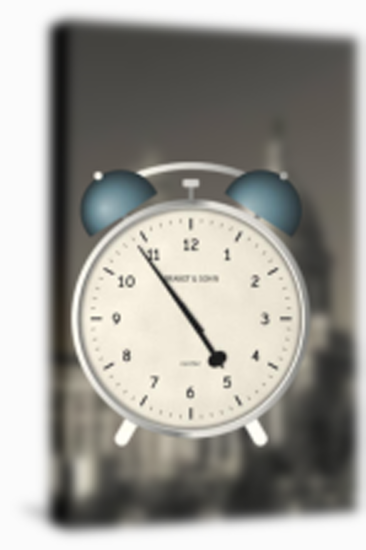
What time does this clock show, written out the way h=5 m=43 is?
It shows h=4 m=54
